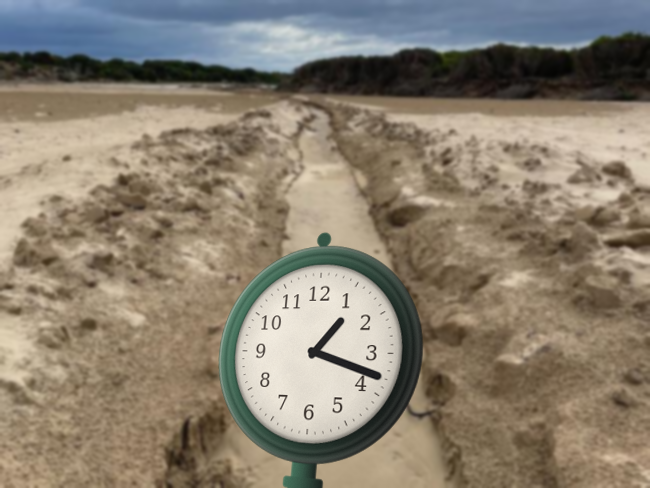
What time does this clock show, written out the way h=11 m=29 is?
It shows h=1 m=18
